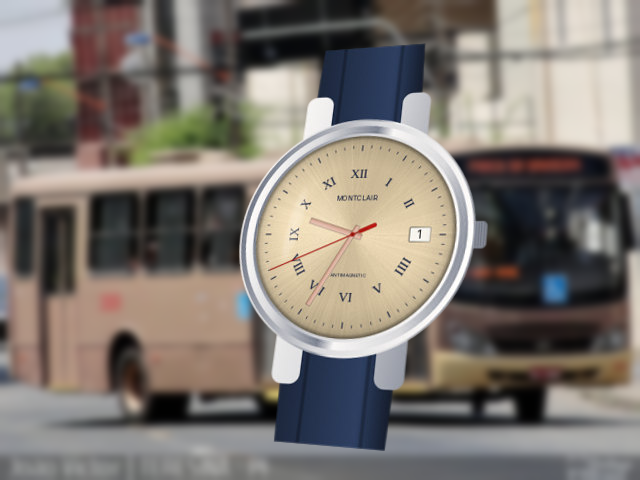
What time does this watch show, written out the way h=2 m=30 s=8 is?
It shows h=9 m=34 s=41
